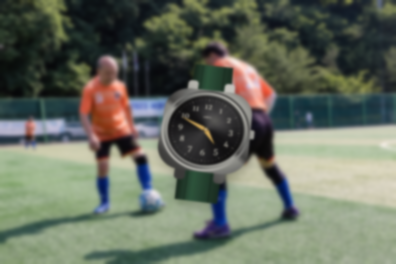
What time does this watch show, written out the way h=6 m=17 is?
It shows h=4 m=49
